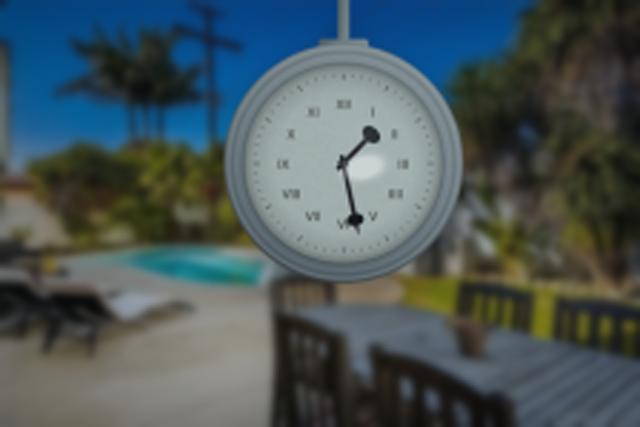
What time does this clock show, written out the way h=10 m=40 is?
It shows h=1 m=28
